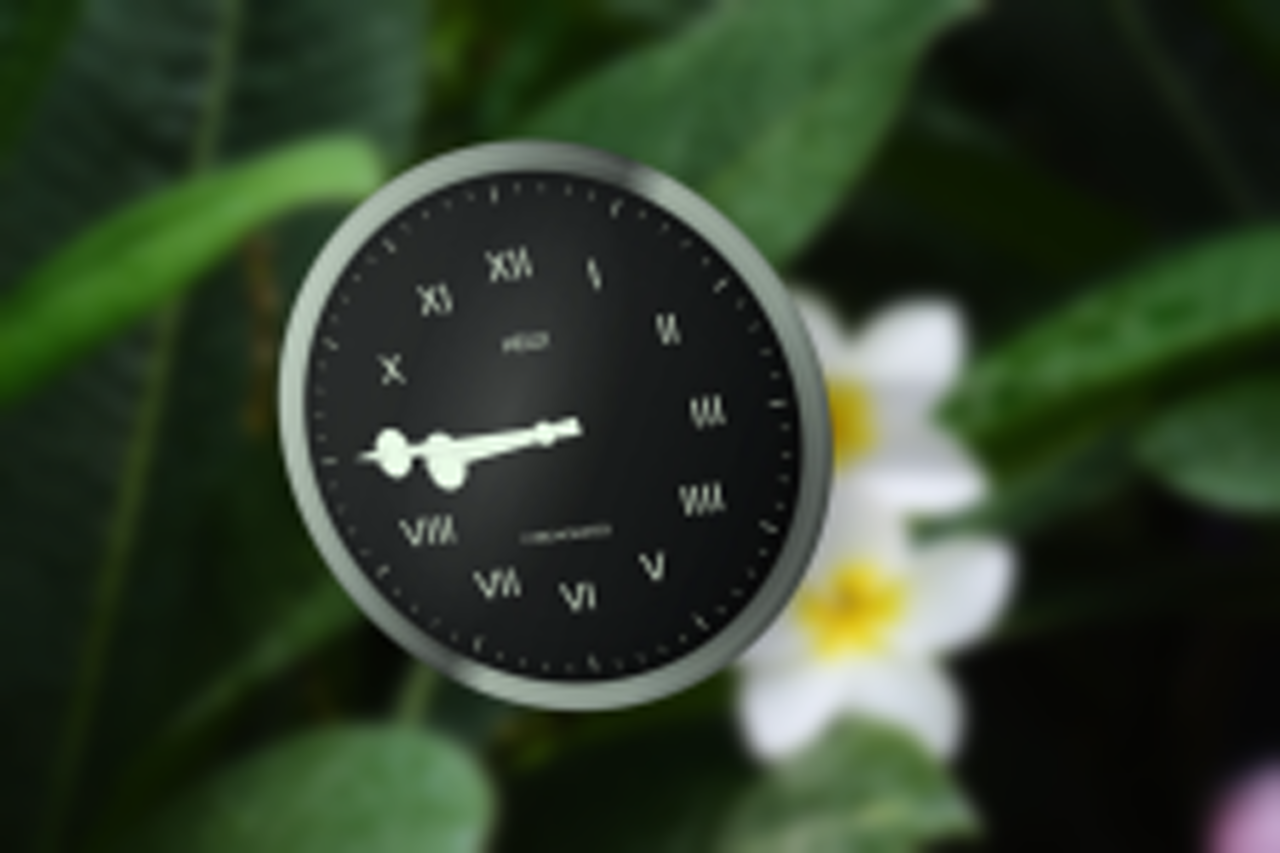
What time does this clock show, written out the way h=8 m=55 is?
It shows h=8 m=45
